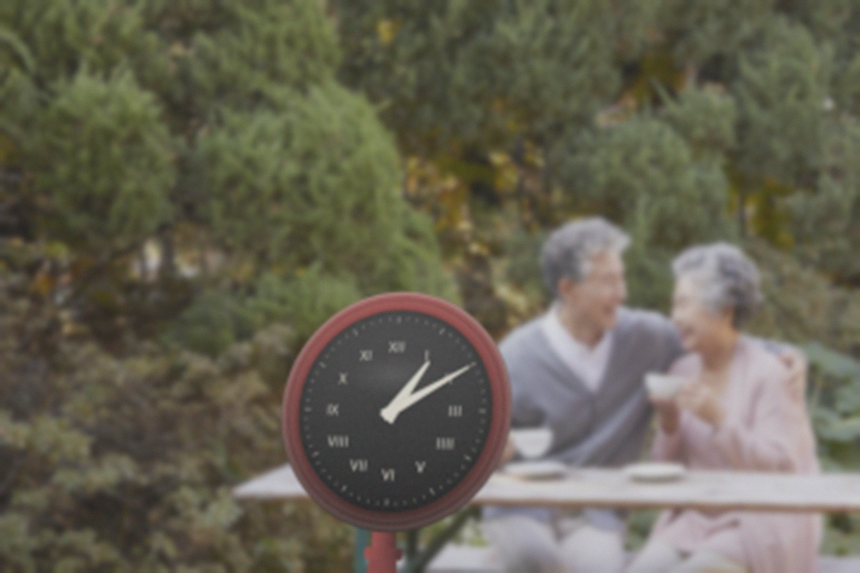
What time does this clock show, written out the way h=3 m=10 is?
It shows h=1 m=10
